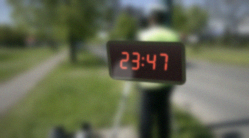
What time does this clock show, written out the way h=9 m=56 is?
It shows h=23 m=47
